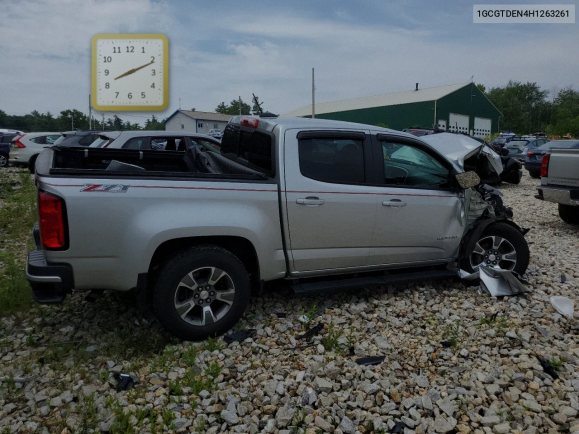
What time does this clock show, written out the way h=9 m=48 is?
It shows h=8 m=11
